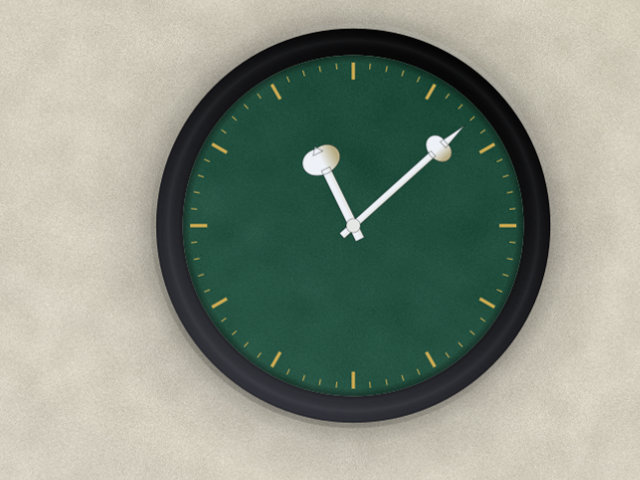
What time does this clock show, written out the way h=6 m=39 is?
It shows h=11 m=8
